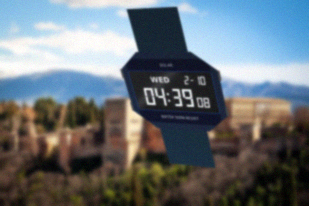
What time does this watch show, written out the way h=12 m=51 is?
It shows h=4 m=39
